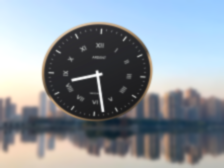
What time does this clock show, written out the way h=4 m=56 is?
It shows h=8 m=28
